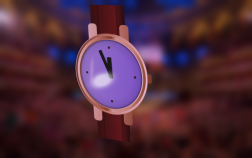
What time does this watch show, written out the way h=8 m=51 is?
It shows h=11 m=56
